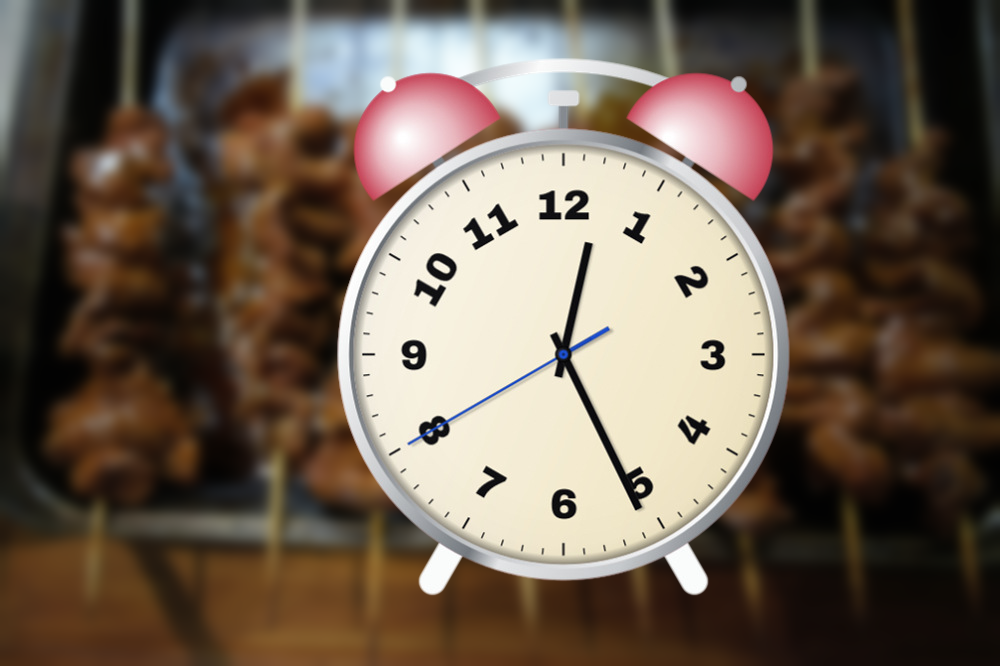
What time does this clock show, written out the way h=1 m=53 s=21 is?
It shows h=12 m=25 s=40
